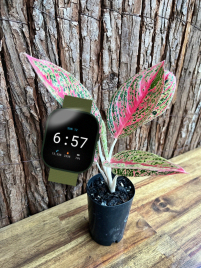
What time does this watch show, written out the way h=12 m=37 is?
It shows h=6 m=57
